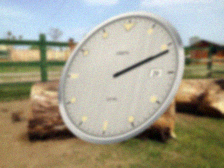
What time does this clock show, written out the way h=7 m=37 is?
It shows h=2 m=11
